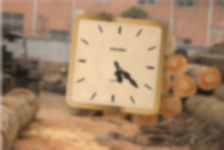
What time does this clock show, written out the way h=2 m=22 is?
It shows h=5 m=22
